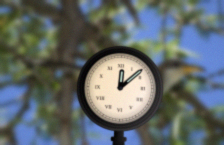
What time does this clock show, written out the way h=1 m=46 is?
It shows h=12 m=8
